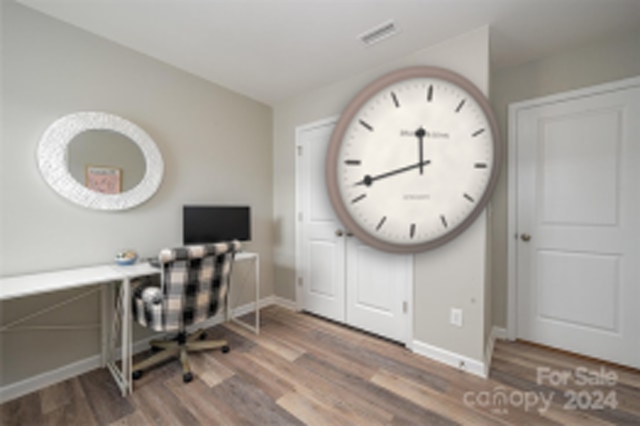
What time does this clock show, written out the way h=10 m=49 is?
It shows h=11 m=42
